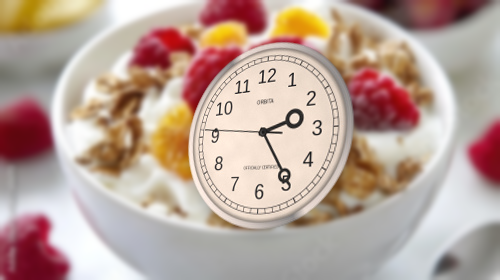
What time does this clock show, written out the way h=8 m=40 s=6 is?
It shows h=2 m=24 s=46
